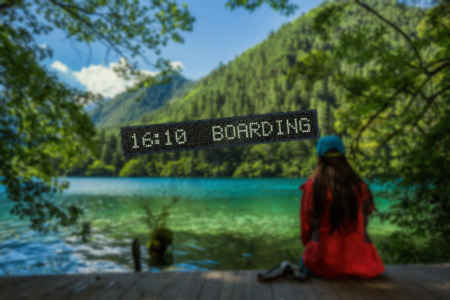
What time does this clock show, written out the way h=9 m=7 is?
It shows h=16 m=10
